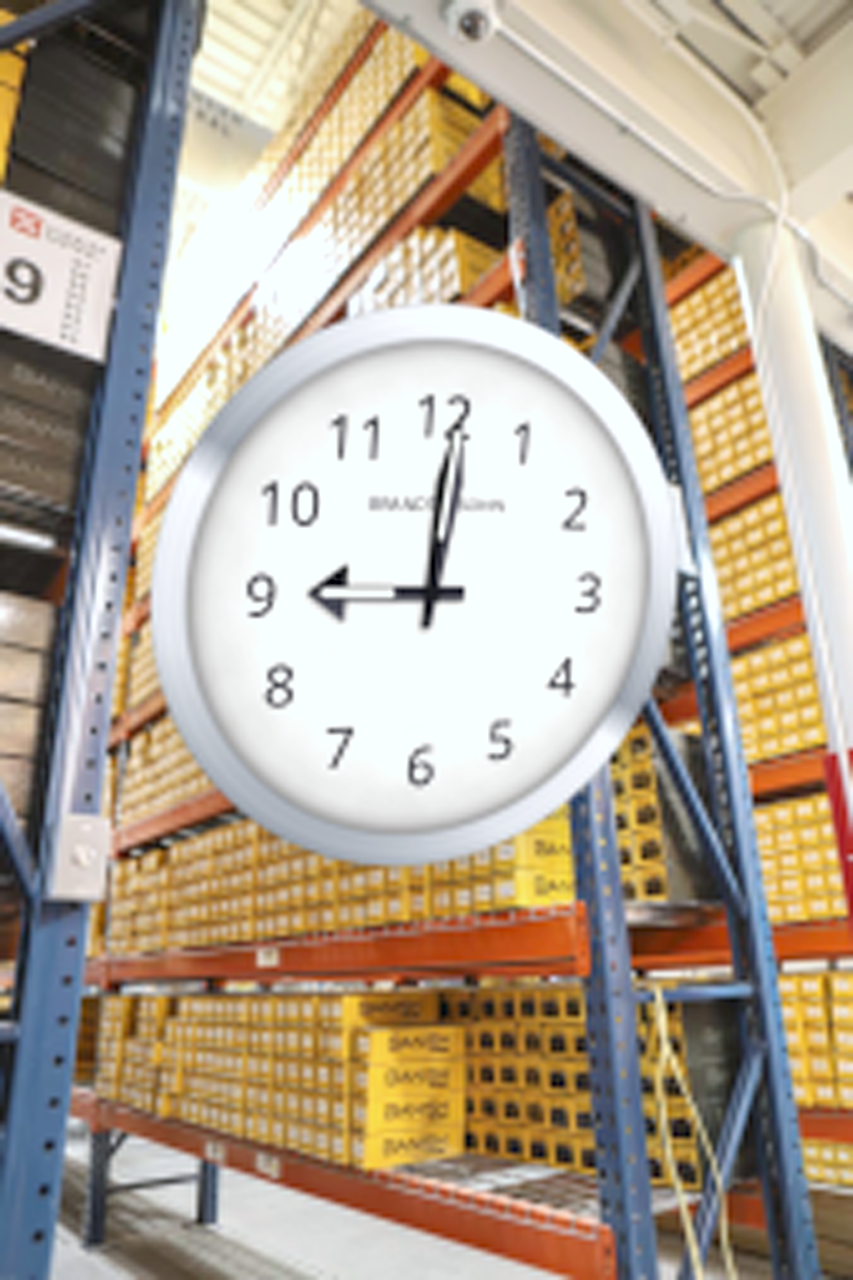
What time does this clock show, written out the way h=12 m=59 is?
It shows h=9 m=1
